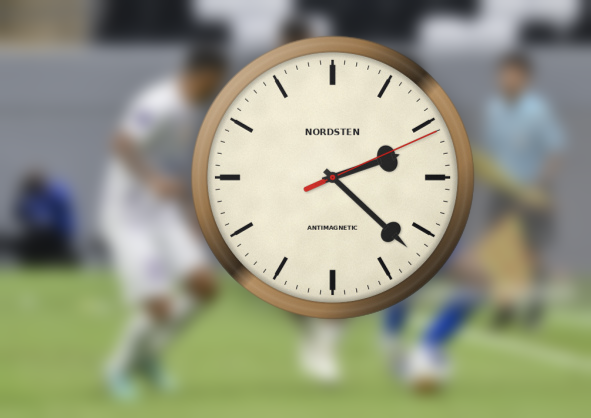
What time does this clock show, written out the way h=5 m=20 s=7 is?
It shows h=2 m=22 s=11
